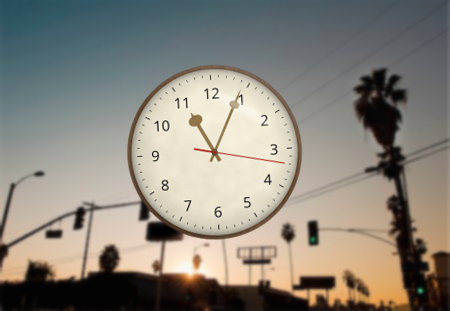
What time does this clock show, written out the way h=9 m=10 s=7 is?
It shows h=11 m=4 s=17
